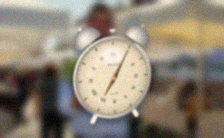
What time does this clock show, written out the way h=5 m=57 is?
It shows h=7 m=5
